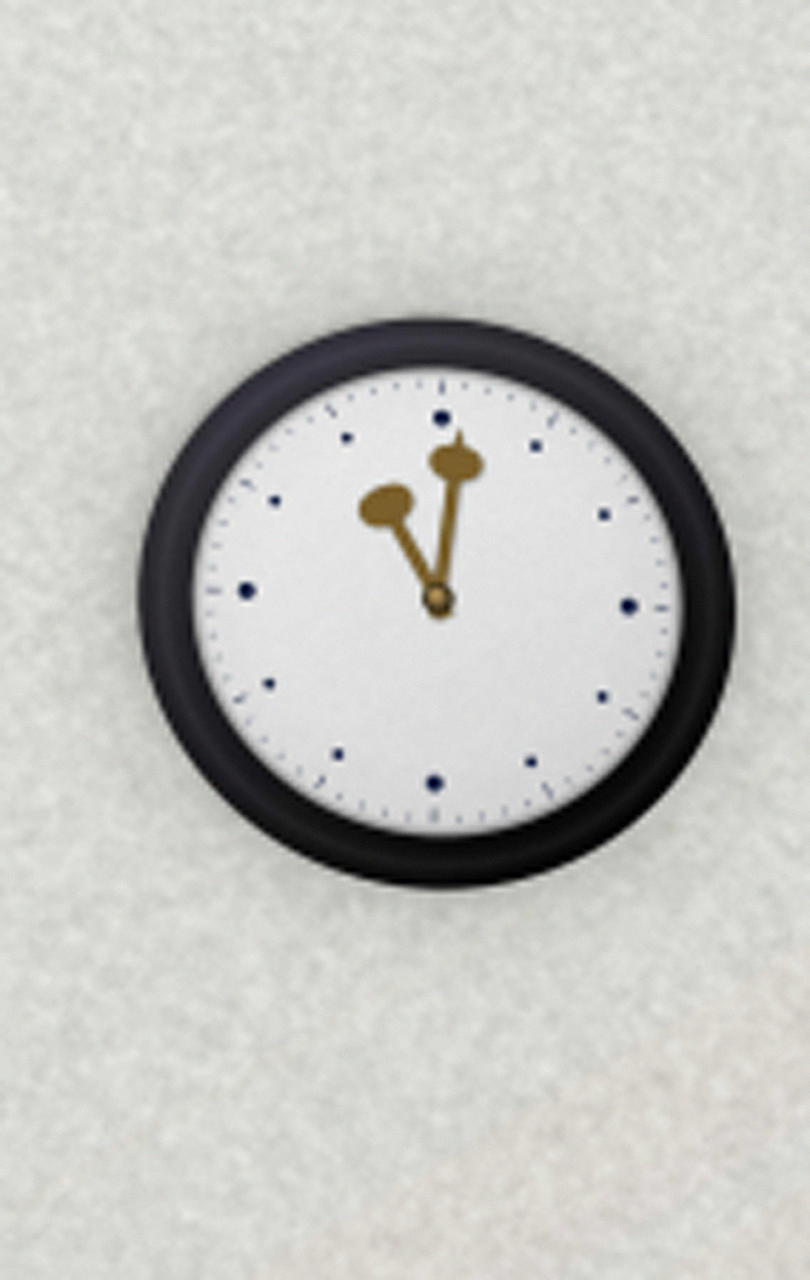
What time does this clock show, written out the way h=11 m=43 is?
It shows h=11 m=1
